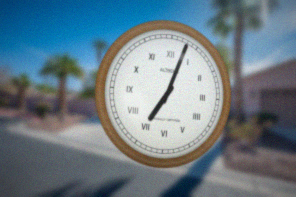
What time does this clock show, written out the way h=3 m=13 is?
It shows h=7 m=3
